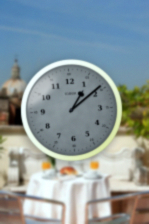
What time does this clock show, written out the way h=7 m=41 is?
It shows h=1 m=9
